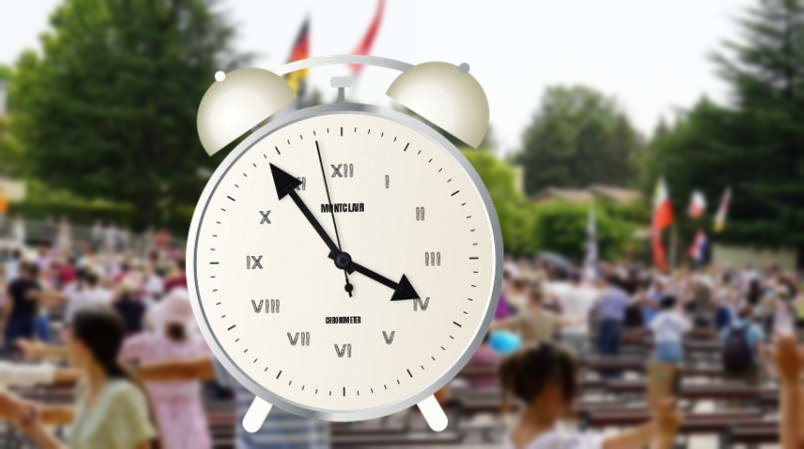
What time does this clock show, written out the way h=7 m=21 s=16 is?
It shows h=3 m=53 s=58
